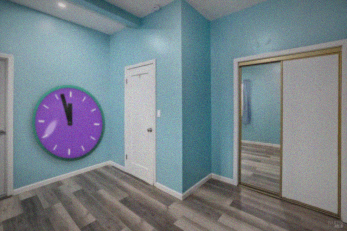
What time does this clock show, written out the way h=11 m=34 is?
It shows h=11 m=57
